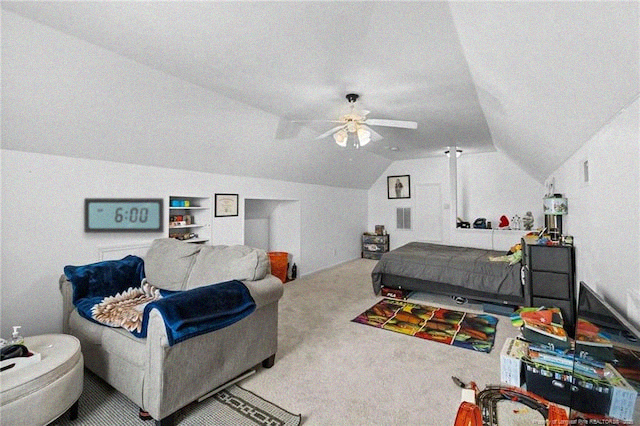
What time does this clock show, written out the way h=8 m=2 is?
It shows h=6 m=0
